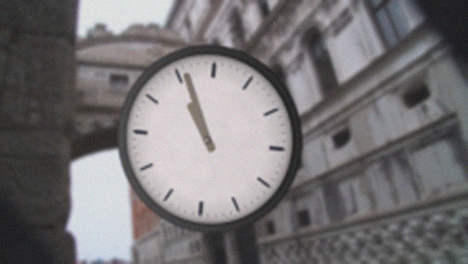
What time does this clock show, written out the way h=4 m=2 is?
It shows h=10 m=56
